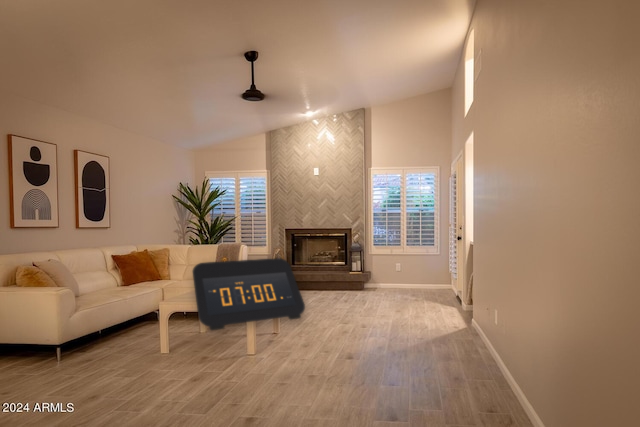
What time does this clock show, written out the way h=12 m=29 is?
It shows h=7 m=0
